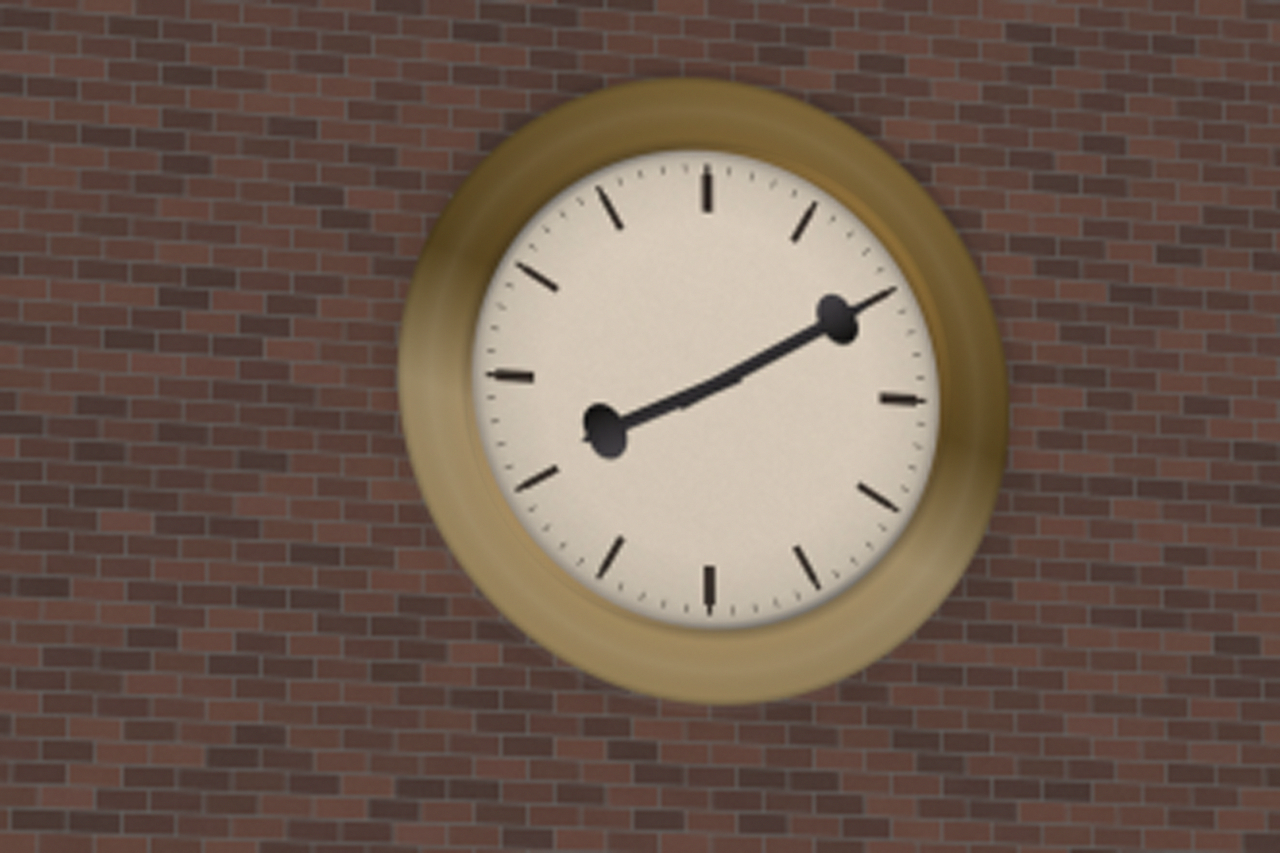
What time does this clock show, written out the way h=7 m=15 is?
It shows h=8 m=10
